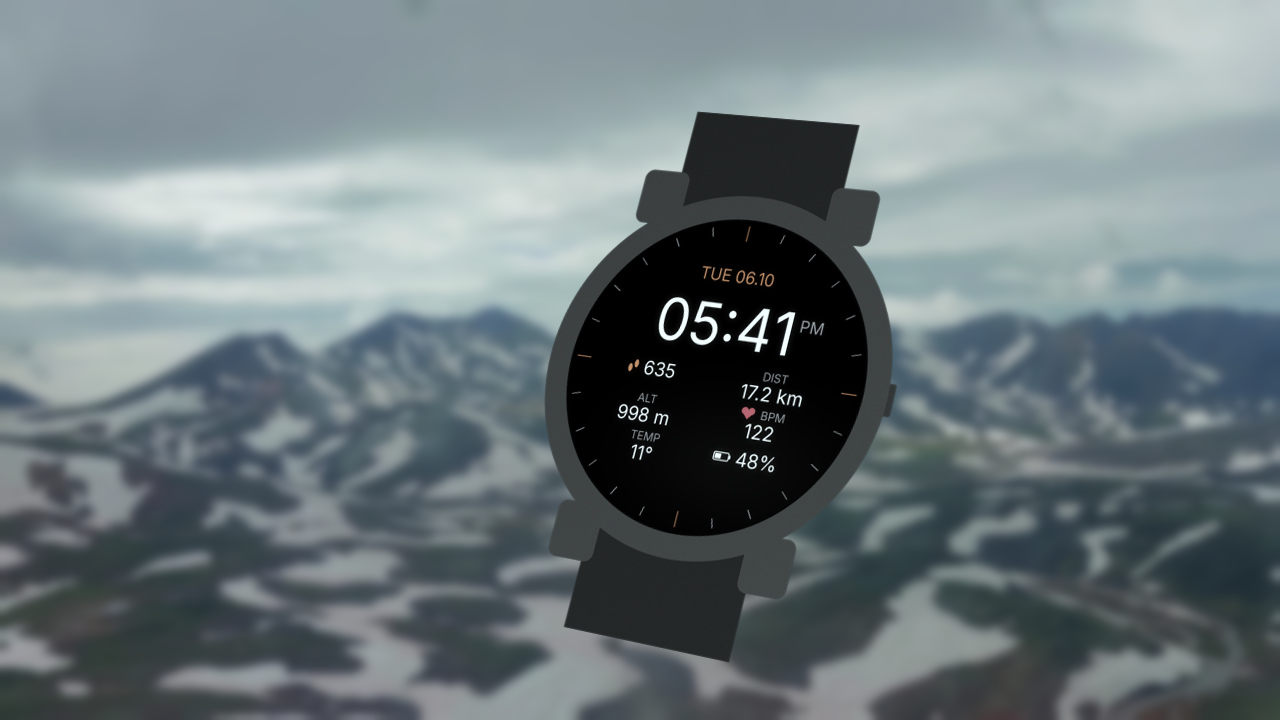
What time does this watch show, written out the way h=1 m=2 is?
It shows h=5 m=41
